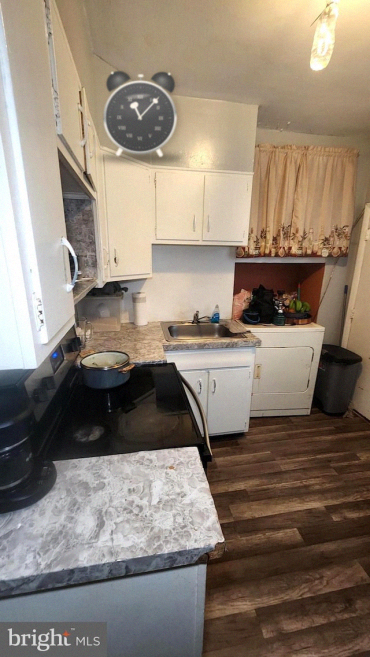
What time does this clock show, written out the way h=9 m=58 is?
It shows h=11 m=7
